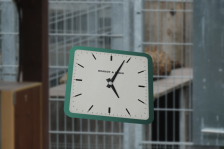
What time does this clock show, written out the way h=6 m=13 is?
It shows h=5 m=4
